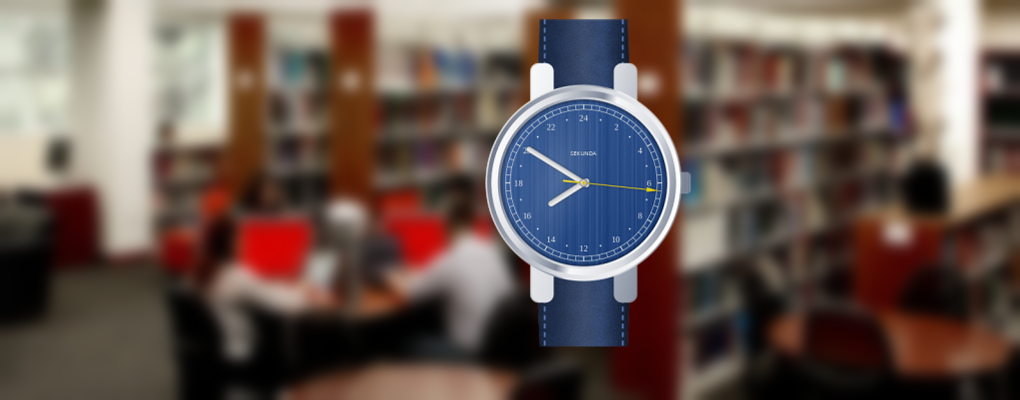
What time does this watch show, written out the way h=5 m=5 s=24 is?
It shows h=15 m=50 s=16
